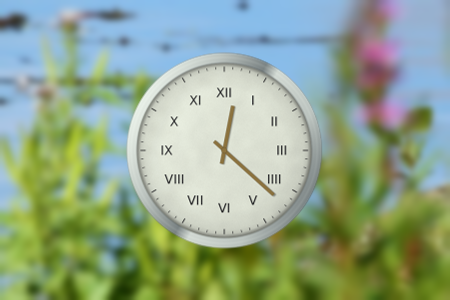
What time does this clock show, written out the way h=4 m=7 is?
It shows h=12 m=22
